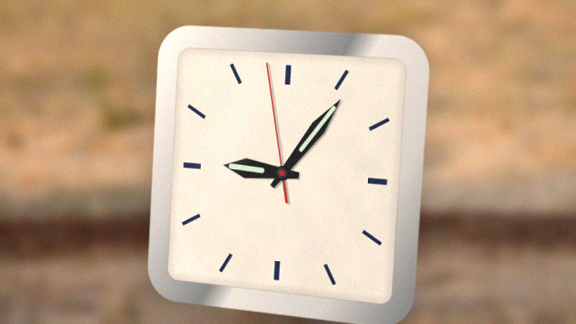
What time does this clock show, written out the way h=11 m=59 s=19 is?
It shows h=9 m=5 s=58
